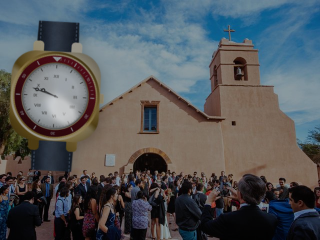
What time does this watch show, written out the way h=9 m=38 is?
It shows h=9 m=48
